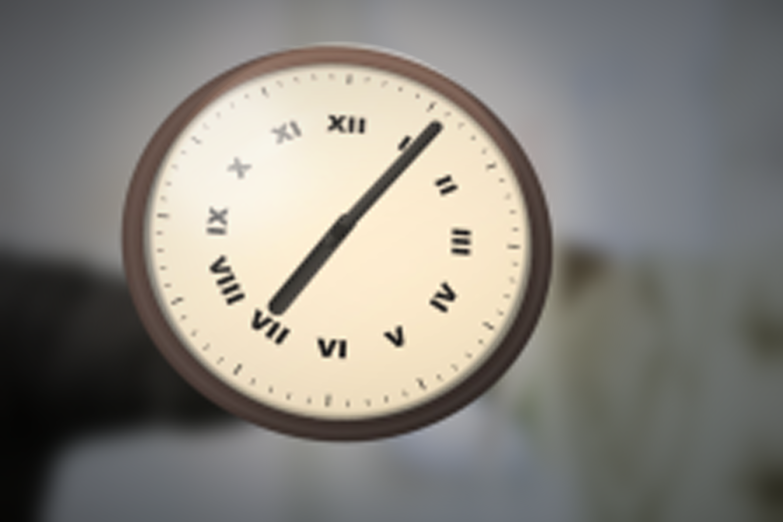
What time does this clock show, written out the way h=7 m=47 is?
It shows h=7 m=6
